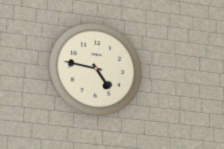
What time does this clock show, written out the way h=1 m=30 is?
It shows h=4 m=46
